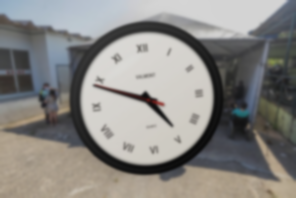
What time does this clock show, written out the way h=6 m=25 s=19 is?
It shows h=4 m=48 s=49
